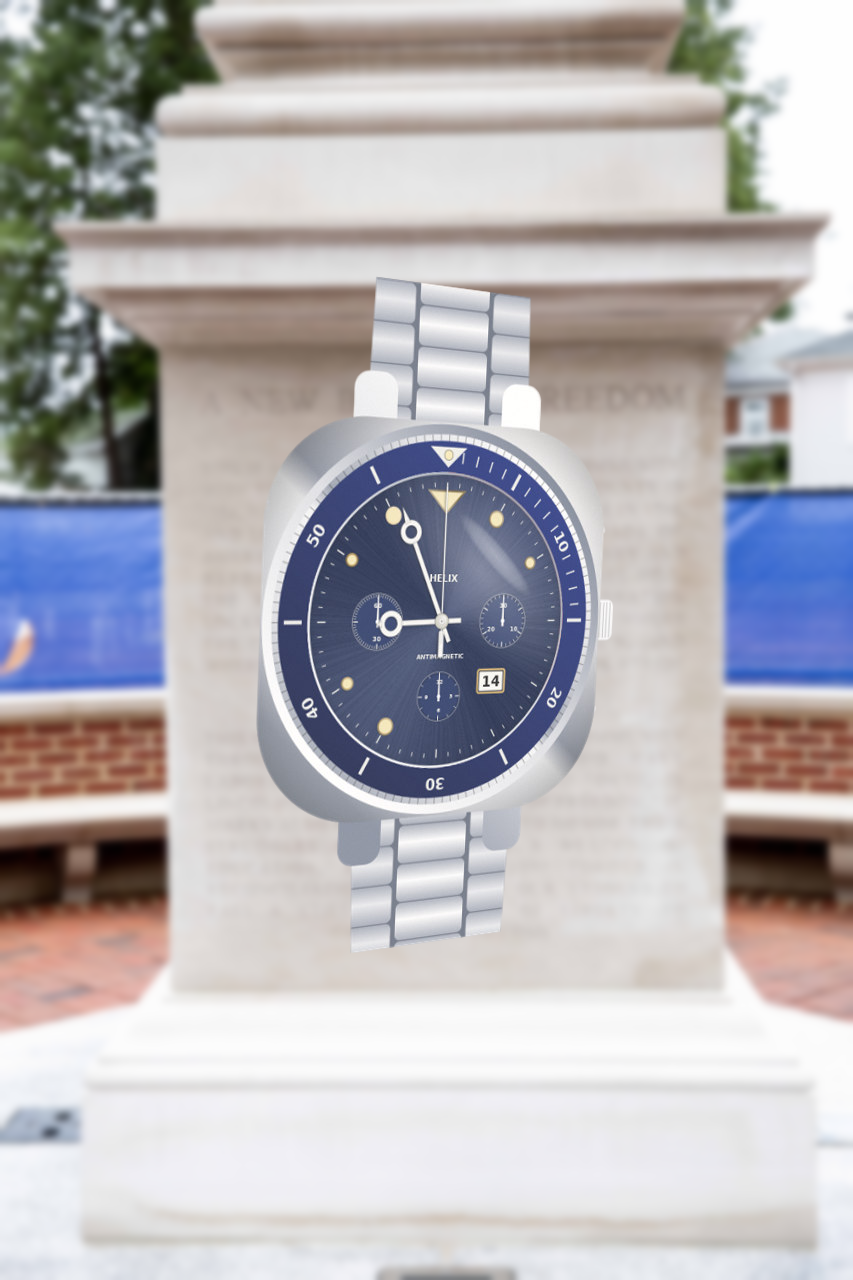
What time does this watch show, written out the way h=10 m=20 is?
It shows h=8 m=56
